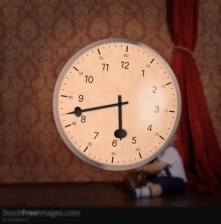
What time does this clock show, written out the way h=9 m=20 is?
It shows h=5 m=42
